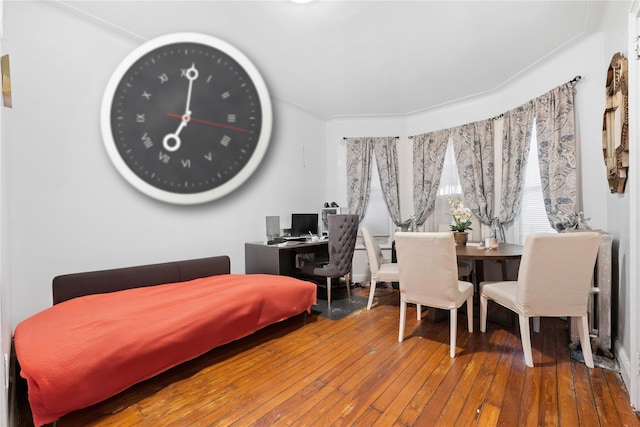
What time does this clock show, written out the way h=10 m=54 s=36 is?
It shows h=7 m=1 s=17
